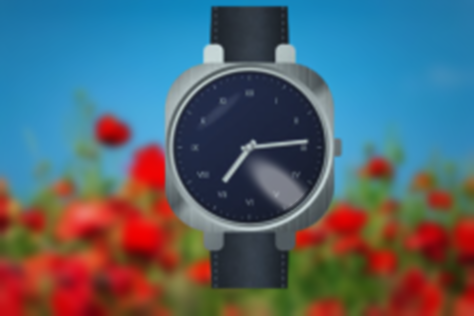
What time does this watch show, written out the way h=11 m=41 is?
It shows h=7 m=14
